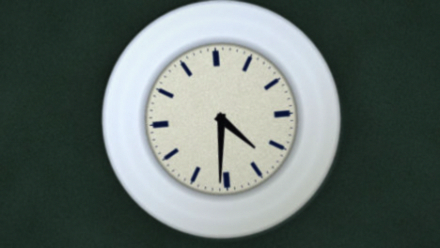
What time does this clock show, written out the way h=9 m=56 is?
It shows h=4 m=31
